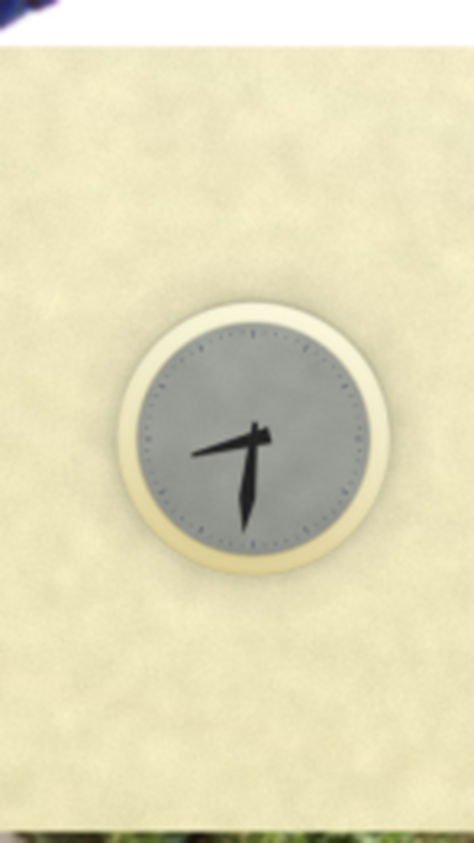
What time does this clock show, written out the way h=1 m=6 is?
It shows h=8 m=31
